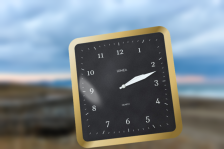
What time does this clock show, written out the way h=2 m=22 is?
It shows h=2 m=12
